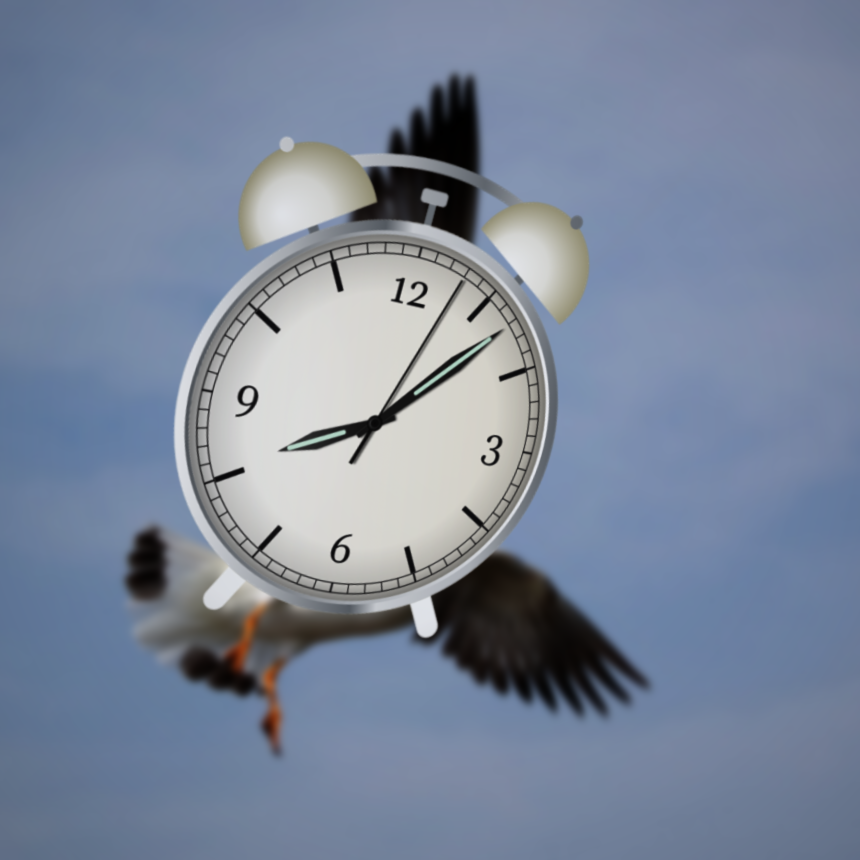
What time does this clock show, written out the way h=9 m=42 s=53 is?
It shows h=8 m=7 s=3
